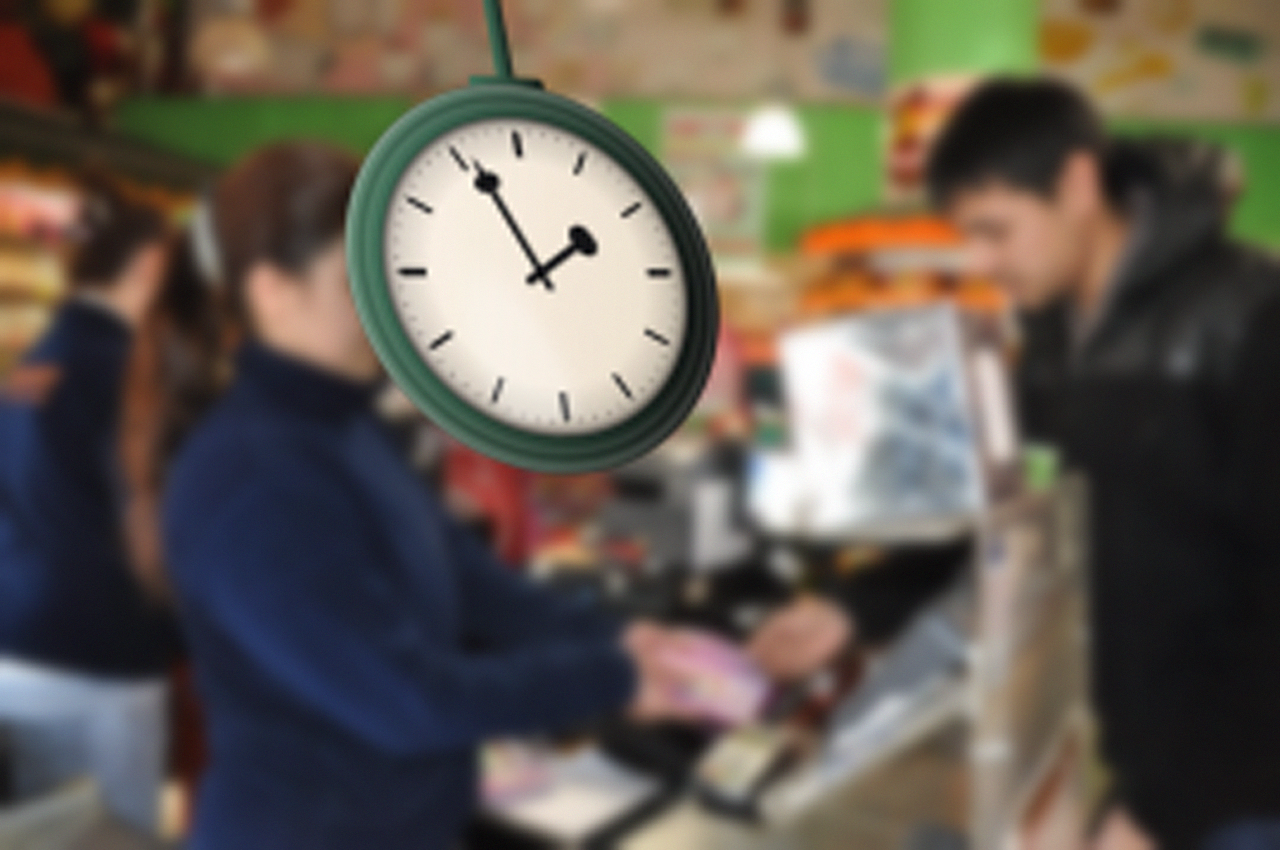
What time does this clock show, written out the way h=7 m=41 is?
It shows h=1 m=56
